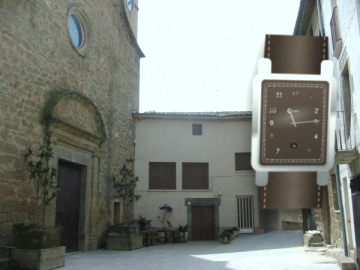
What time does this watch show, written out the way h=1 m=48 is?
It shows h=11 m=14
